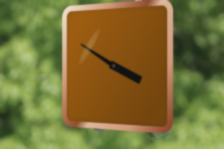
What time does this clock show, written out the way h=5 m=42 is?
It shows h=3 m=50
